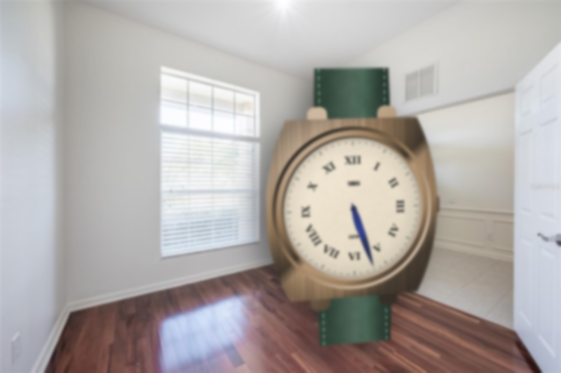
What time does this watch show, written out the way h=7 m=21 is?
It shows h=5 m=27
